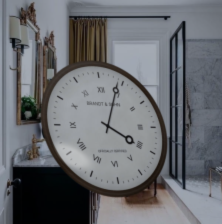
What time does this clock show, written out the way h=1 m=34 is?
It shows h=4 m=4
